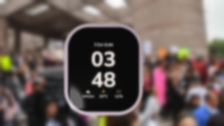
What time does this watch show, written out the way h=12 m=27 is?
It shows h=3 m=48
